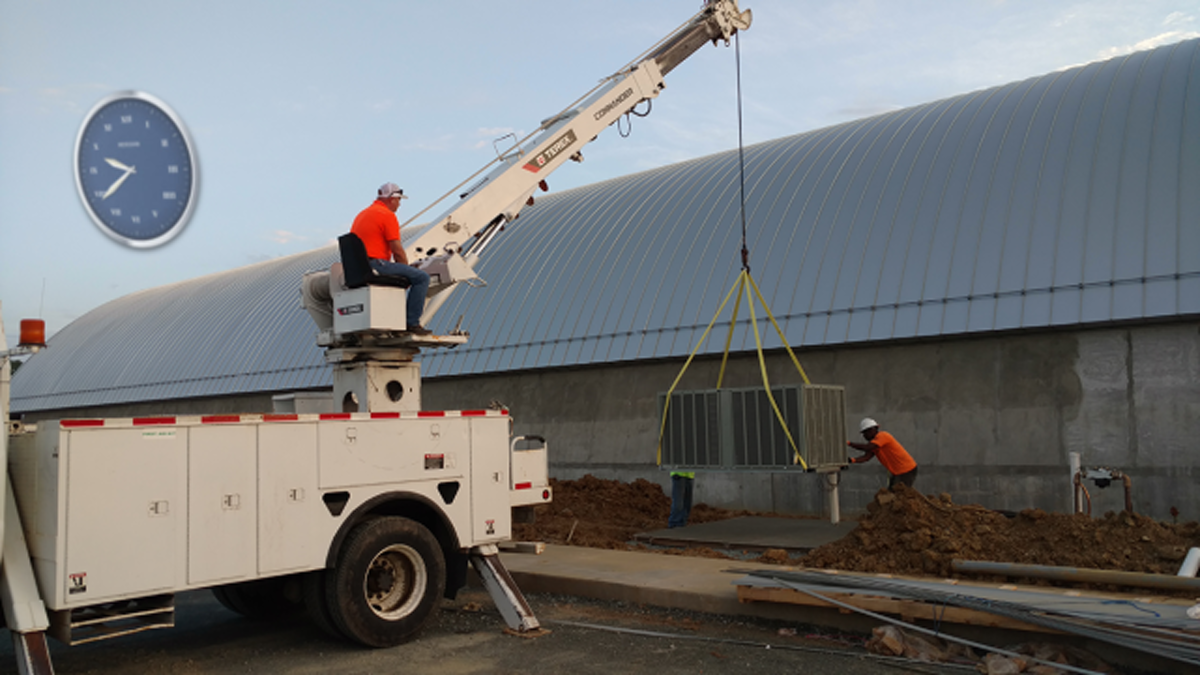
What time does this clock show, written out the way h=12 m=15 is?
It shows h=9 m=39
